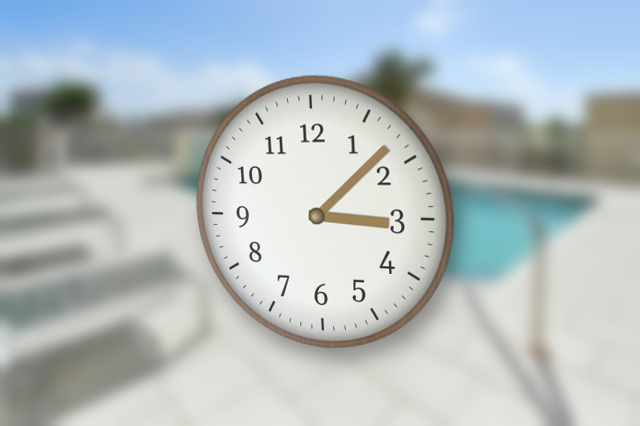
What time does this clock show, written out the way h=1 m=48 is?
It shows h=3 m=8
